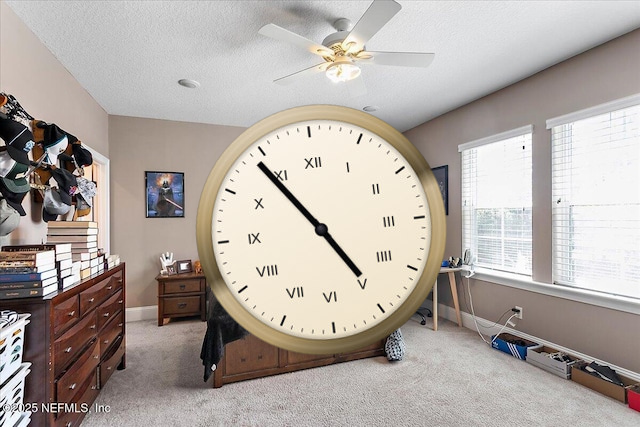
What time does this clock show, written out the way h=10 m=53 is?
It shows h=4 m=54
